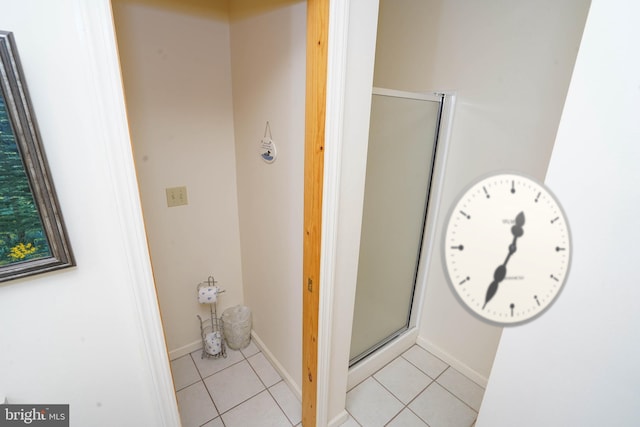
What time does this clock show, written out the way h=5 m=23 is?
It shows h=12 m=35
